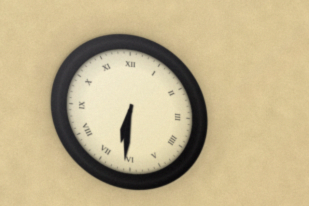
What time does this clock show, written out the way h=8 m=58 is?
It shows h=6 m=31
